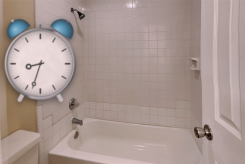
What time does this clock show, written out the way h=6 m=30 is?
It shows h=8 m=33
